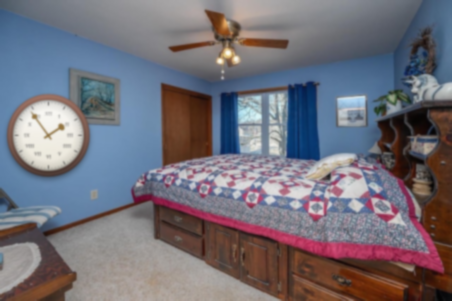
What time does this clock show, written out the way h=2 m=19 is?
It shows h=1 m=54
